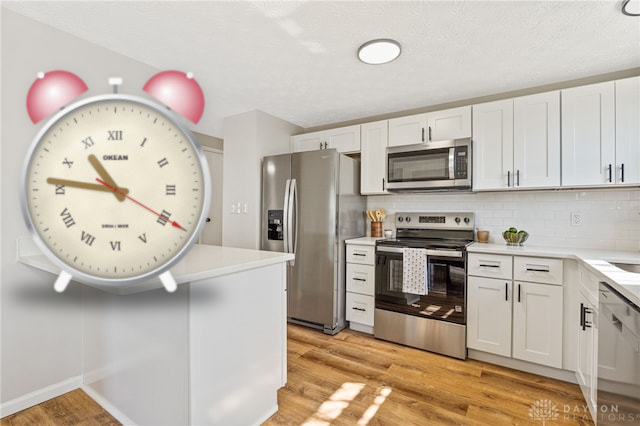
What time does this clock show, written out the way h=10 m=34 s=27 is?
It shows h=10 m=46 s=20
